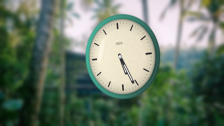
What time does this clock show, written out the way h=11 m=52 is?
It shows h=5 m=26
